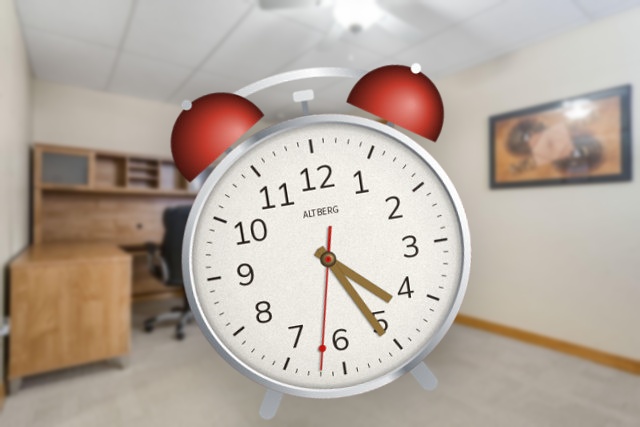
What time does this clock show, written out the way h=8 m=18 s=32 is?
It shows h=4 m=25 s=32
